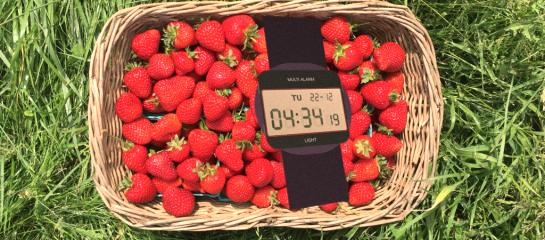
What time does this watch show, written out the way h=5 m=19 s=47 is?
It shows h=4 m=34 s=19
